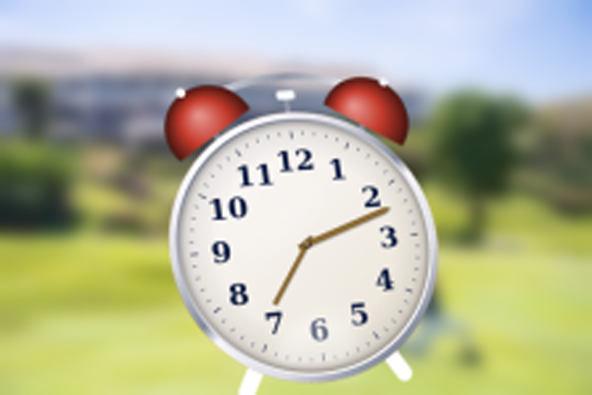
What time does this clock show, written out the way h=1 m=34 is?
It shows h=7 m=12
